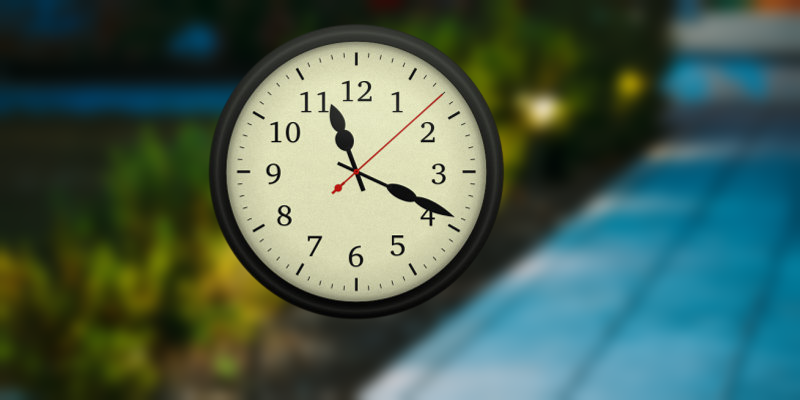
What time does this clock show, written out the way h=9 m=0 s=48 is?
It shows h=11 m=19 s=8
